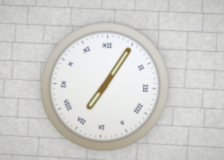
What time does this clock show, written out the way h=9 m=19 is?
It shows h=7 m=5
